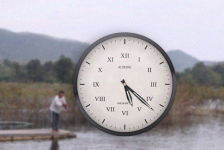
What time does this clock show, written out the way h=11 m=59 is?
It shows h=5 m=22
